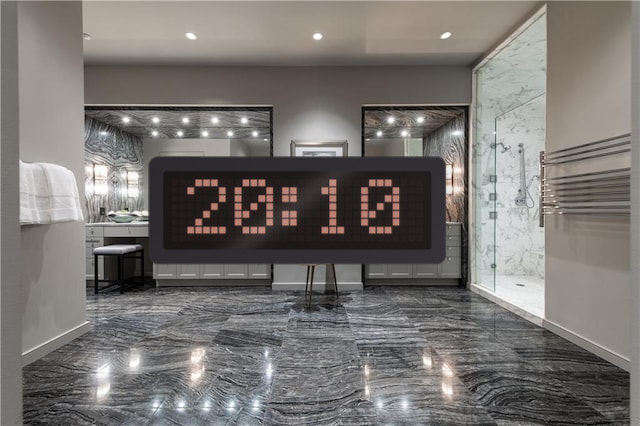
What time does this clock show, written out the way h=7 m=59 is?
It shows h=20 m=10
